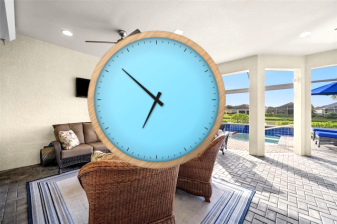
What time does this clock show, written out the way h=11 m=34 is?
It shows h=6 m=52
